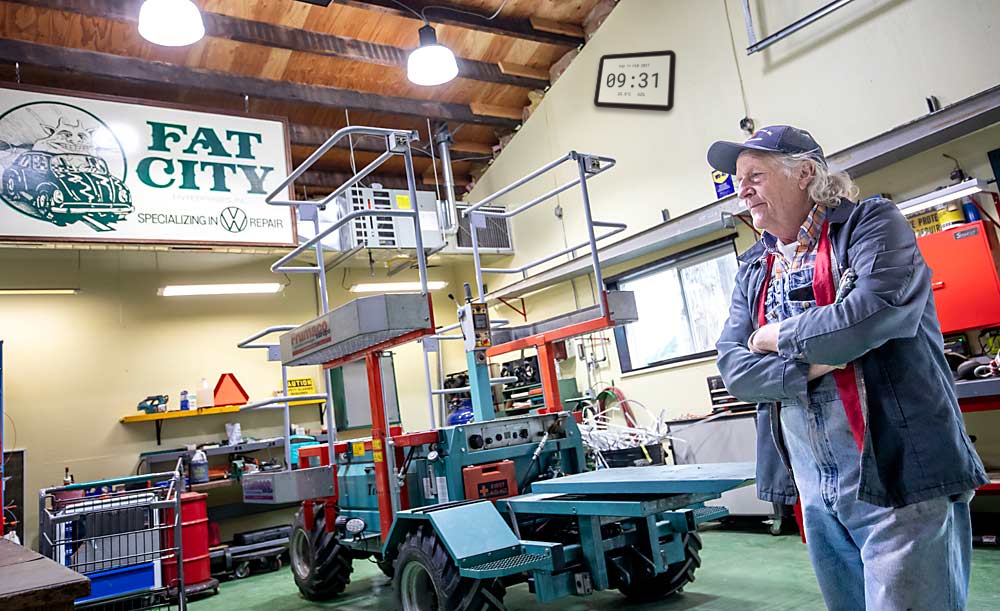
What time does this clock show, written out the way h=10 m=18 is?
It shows h=9 m=31
